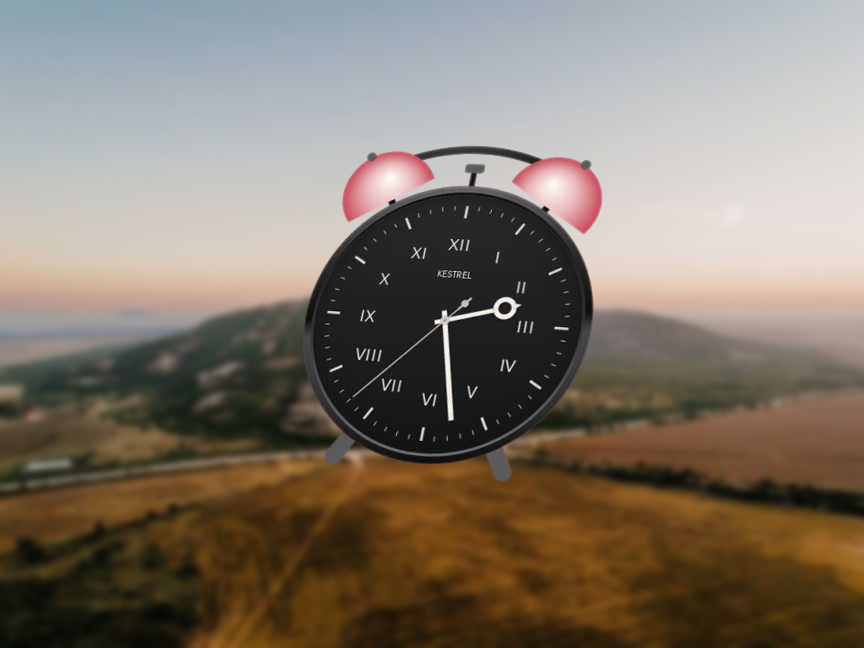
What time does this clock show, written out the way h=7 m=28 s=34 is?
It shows h=2 m=27 s=37
